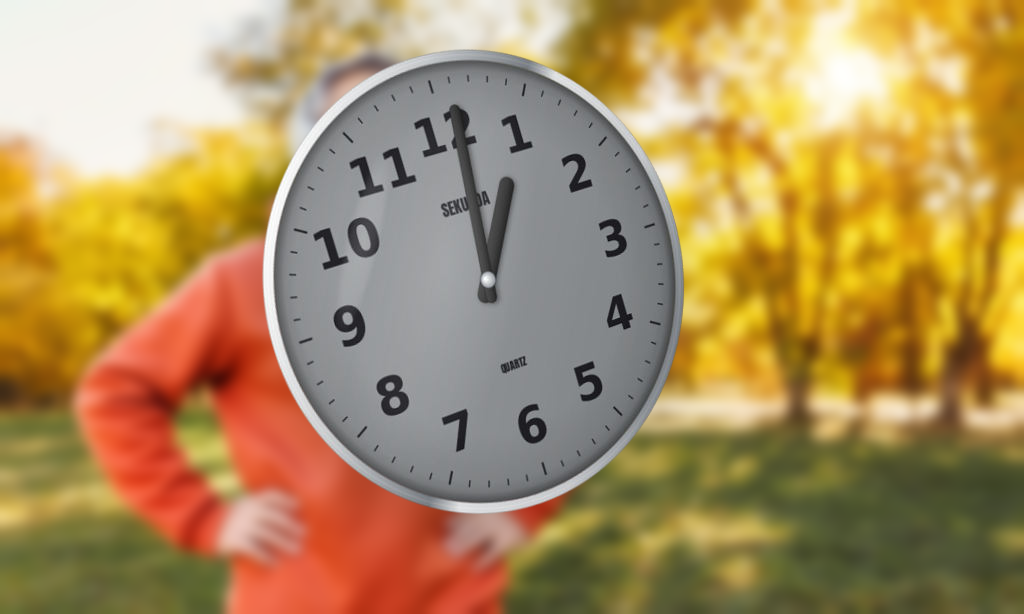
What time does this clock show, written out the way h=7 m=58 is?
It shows h=1 m=1
